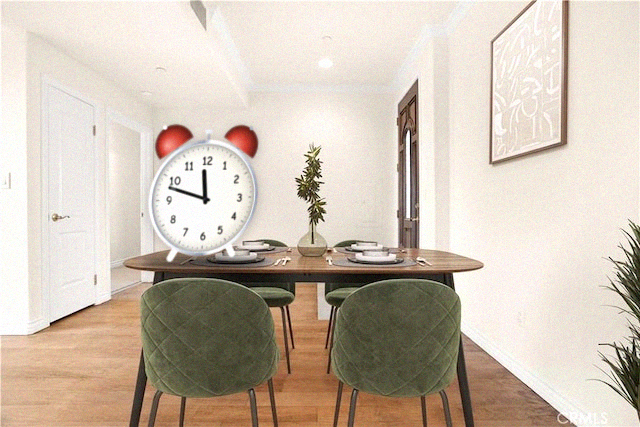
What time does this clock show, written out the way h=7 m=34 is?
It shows h=11 m=48
